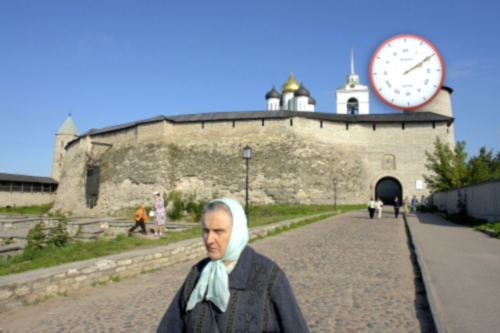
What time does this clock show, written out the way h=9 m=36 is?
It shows h=2 m=10
